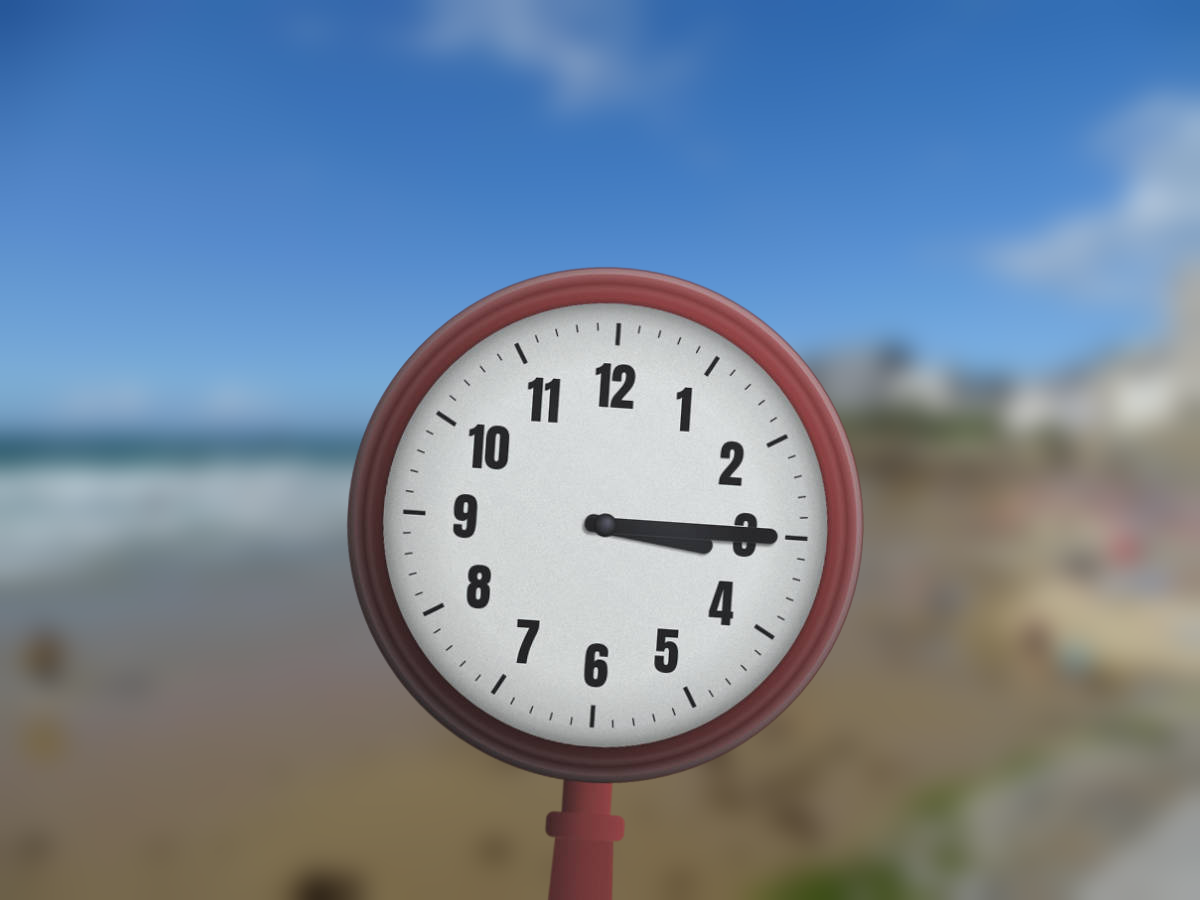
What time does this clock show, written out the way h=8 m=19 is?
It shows h=3 m=15
